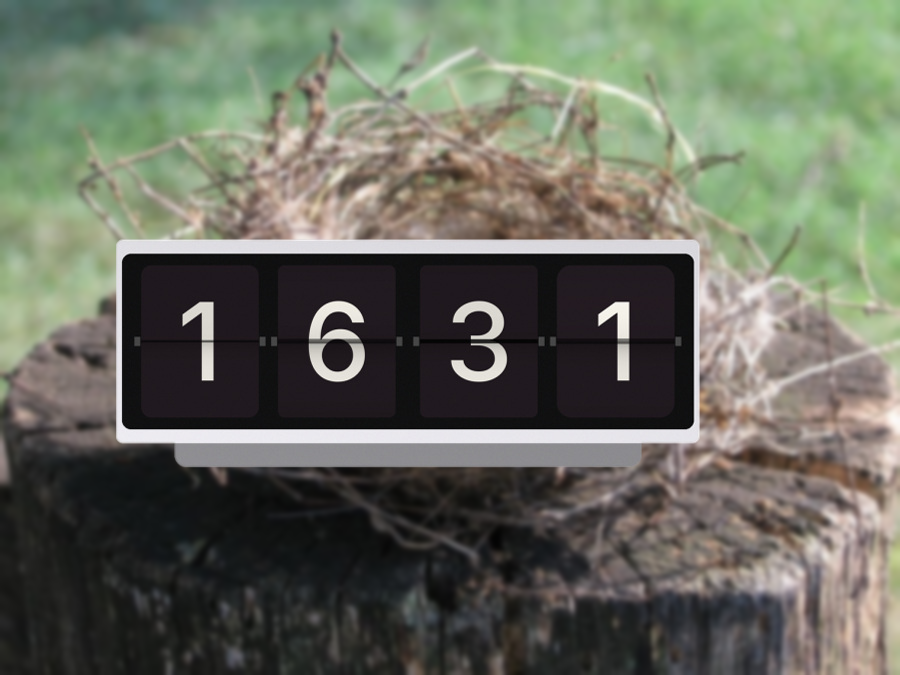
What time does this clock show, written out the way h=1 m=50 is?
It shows h=16 m=31
